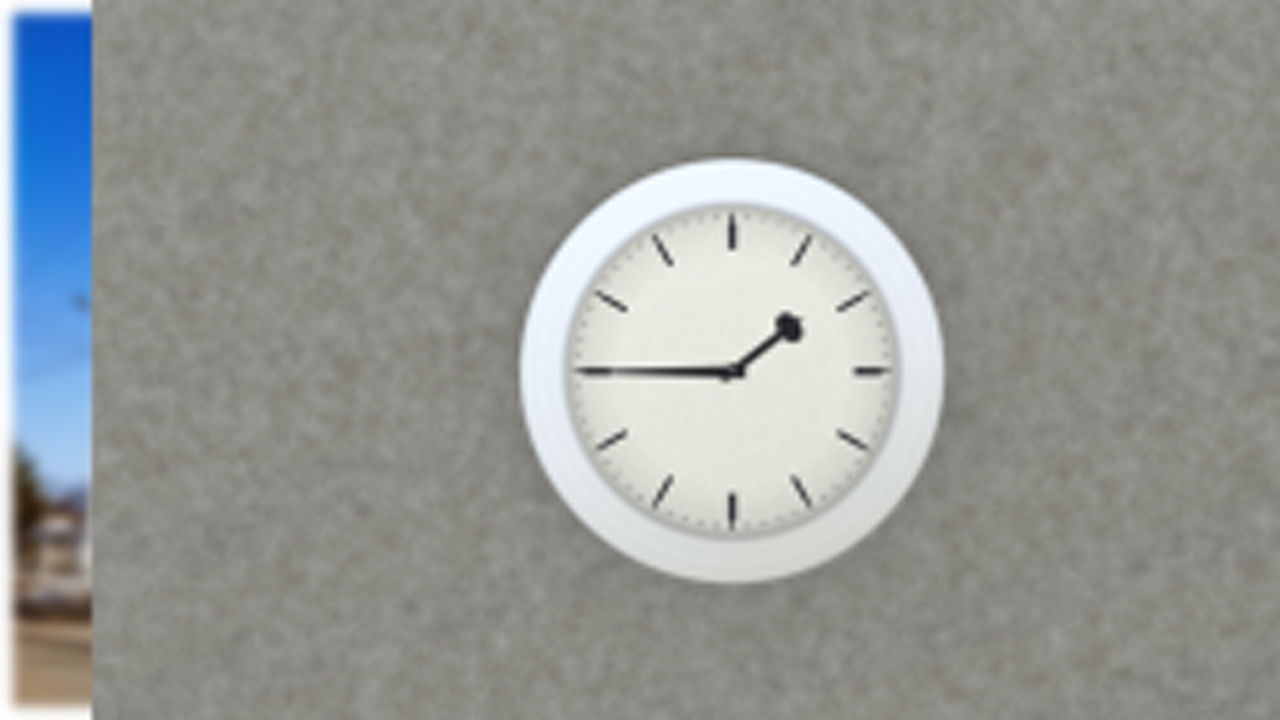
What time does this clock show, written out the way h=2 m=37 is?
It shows h=1 m=45
